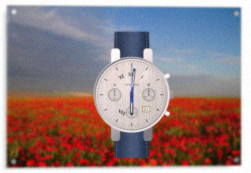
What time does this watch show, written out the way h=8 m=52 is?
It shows h=6 m=1
